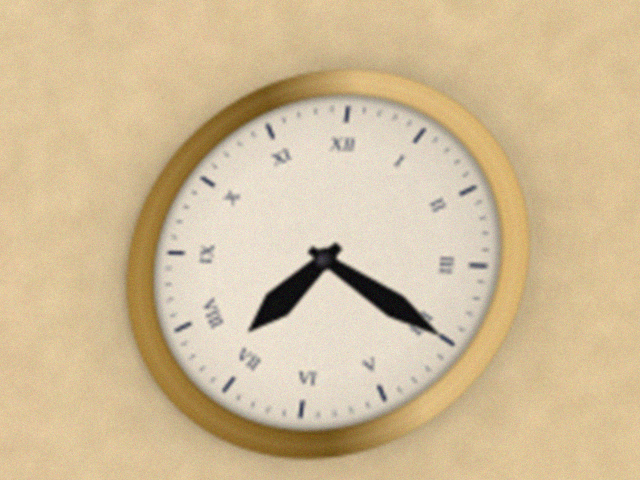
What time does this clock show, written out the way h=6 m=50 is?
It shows h=7 m=20
